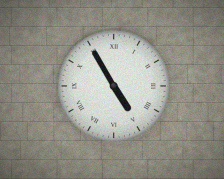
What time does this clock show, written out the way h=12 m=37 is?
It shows h=4 m=55
